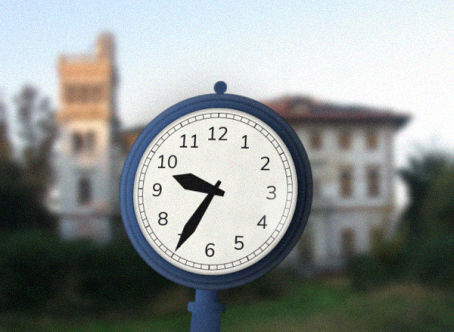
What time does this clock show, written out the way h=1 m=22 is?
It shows h=9 m=35
